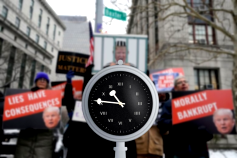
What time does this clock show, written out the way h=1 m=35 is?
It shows h=10 m=46
